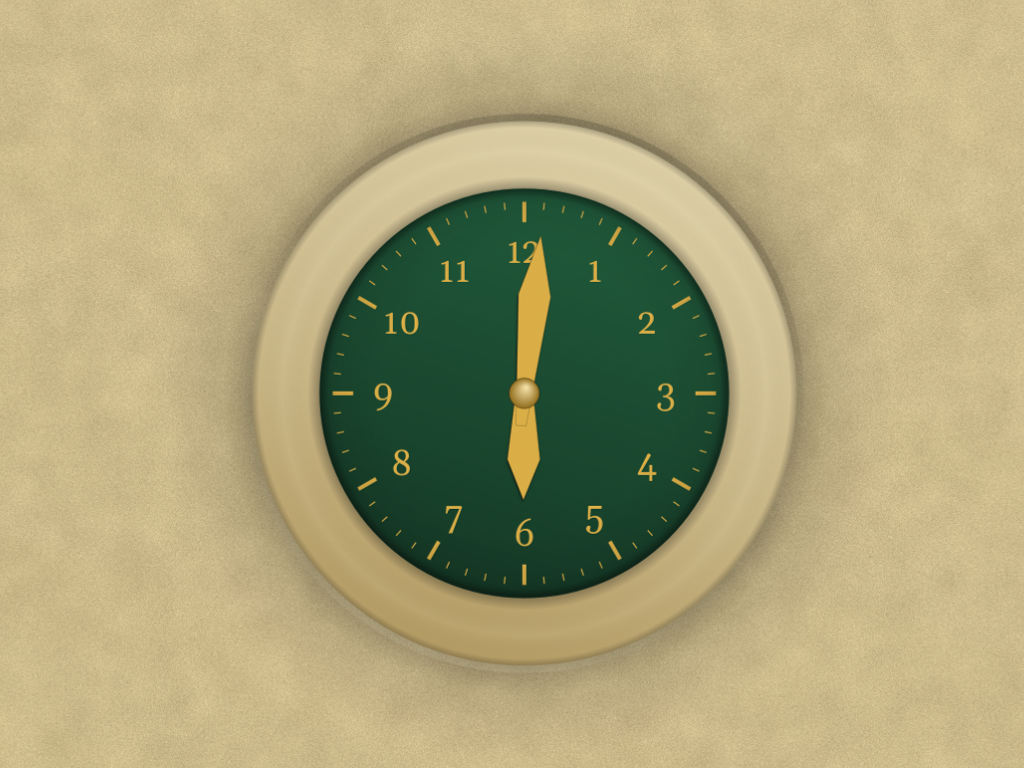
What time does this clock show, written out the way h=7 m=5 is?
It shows h=6 m=1
